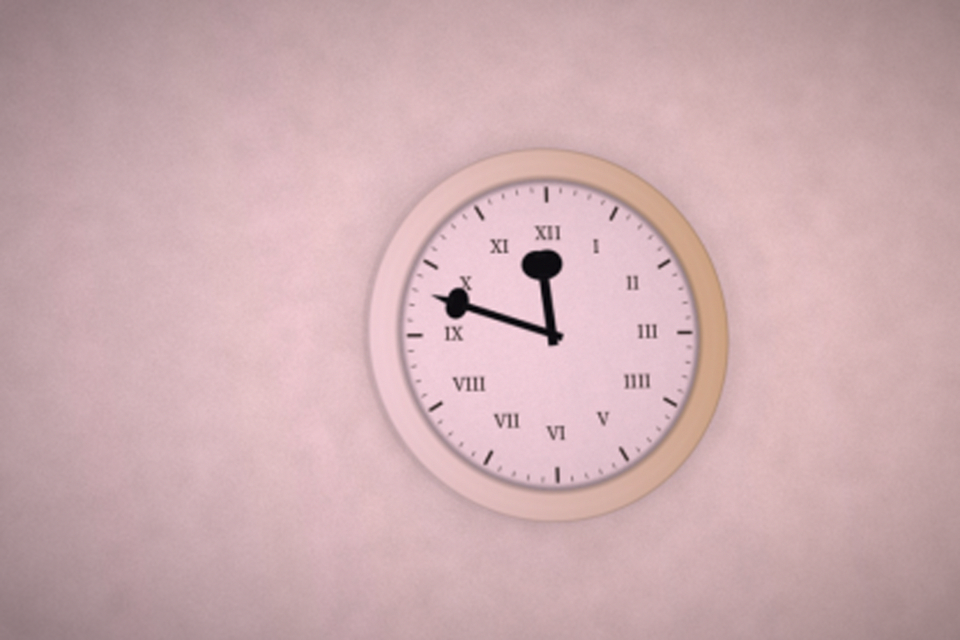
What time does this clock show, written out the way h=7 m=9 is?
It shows h=11 m=48
